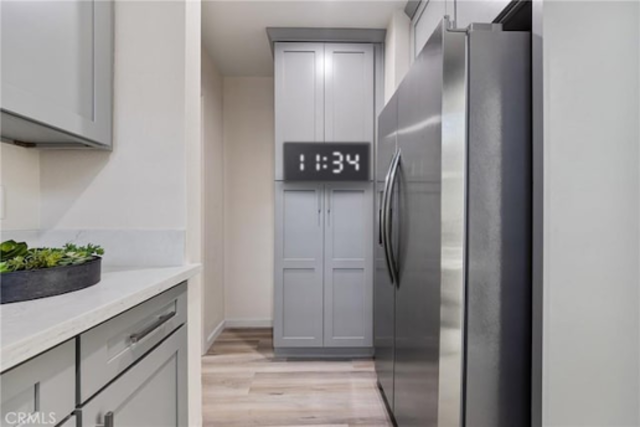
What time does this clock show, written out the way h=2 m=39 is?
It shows h=11 m=34
